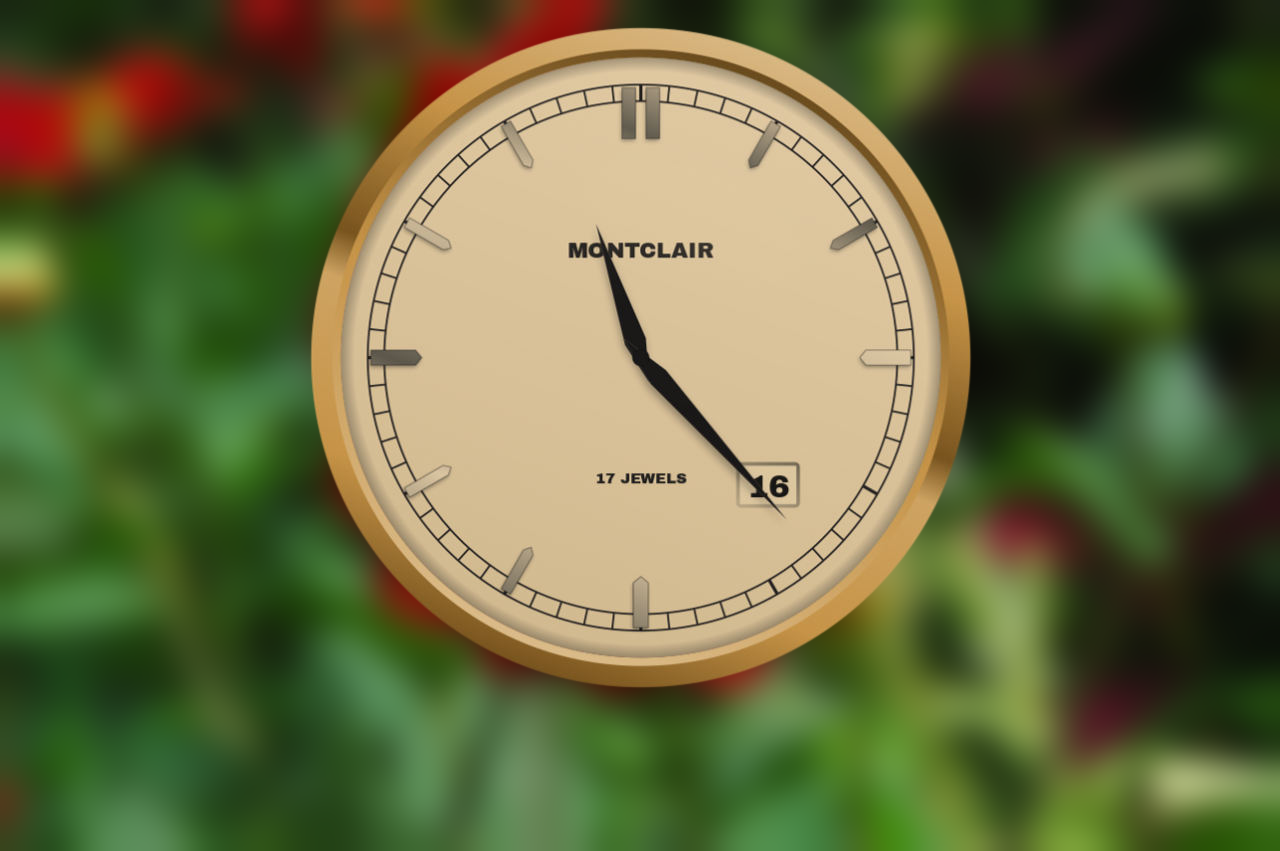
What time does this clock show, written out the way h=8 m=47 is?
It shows h=11 m=23
